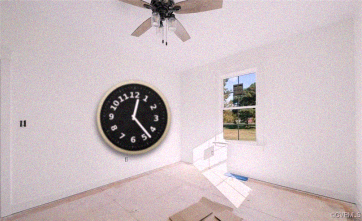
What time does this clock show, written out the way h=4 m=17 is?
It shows h=12 m=23
